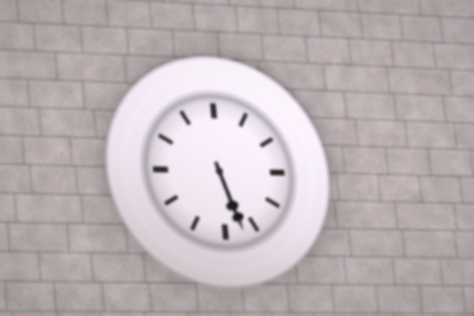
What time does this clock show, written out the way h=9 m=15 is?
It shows h=5 m=27
